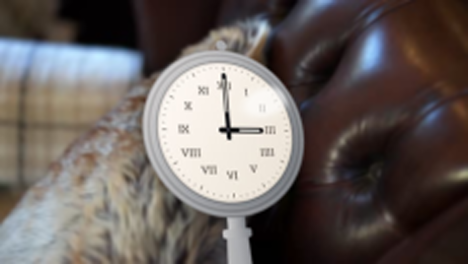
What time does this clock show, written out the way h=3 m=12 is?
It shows h=3 m=0
